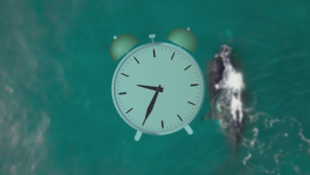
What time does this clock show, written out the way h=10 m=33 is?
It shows h=9 m=35
